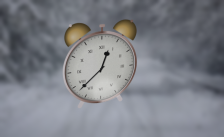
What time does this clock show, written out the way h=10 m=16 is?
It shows h=12 m=38
